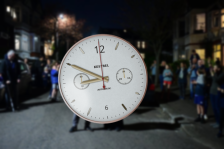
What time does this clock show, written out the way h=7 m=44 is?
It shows h=8 m=50
